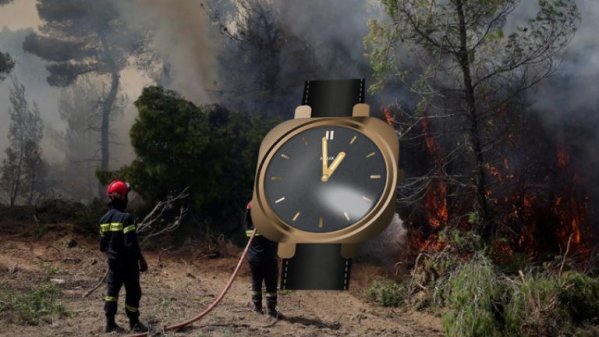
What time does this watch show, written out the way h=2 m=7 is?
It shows h=12 m=59
